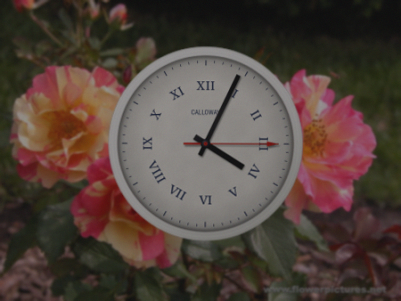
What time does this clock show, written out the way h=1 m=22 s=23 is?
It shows h=4 m=4 s=15
